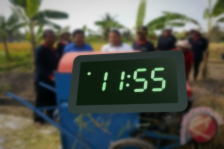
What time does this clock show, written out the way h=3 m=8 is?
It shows h=11 m=55
